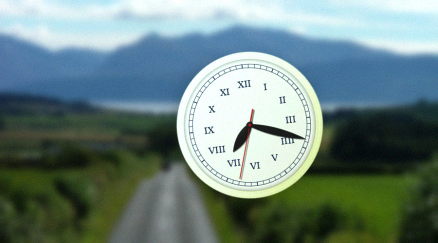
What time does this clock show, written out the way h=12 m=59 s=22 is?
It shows h=7 m=18 s=33
